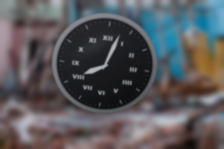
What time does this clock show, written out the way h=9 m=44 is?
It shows h=8 m=3
